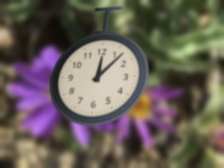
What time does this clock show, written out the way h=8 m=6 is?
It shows h=12 m=7
